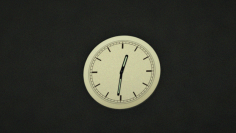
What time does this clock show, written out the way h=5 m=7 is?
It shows h=12 m=31
